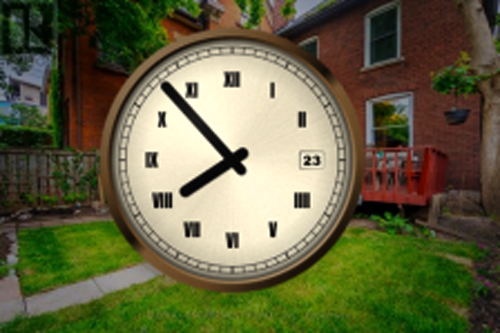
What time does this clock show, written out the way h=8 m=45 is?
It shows h=7 m=53
